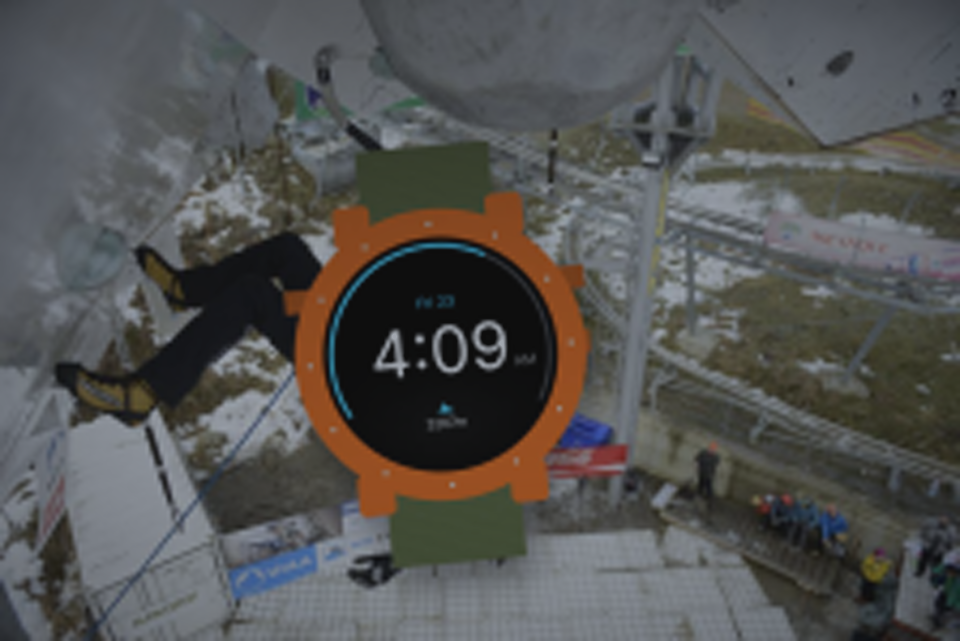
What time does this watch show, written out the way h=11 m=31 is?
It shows h=4 m=9
